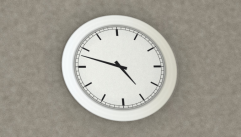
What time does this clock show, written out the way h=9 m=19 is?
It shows h=4 m=48
